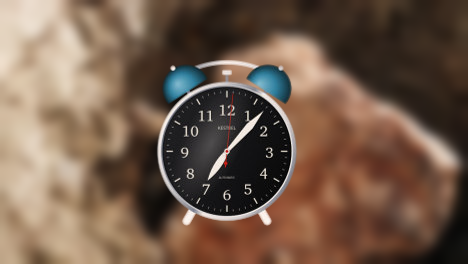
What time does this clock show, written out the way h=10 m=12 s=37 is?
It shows h=7 m=7 s=1
